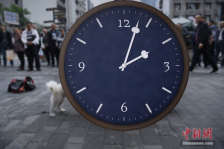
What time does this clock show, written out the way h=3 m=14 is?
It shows h=2 m=3
